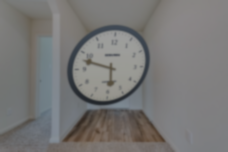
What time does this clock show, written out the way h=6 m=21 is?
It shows h=5 m=48
